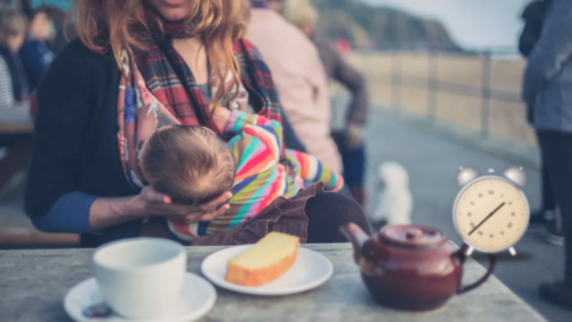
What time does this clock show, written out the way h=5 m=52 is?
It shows h=1 m=38
